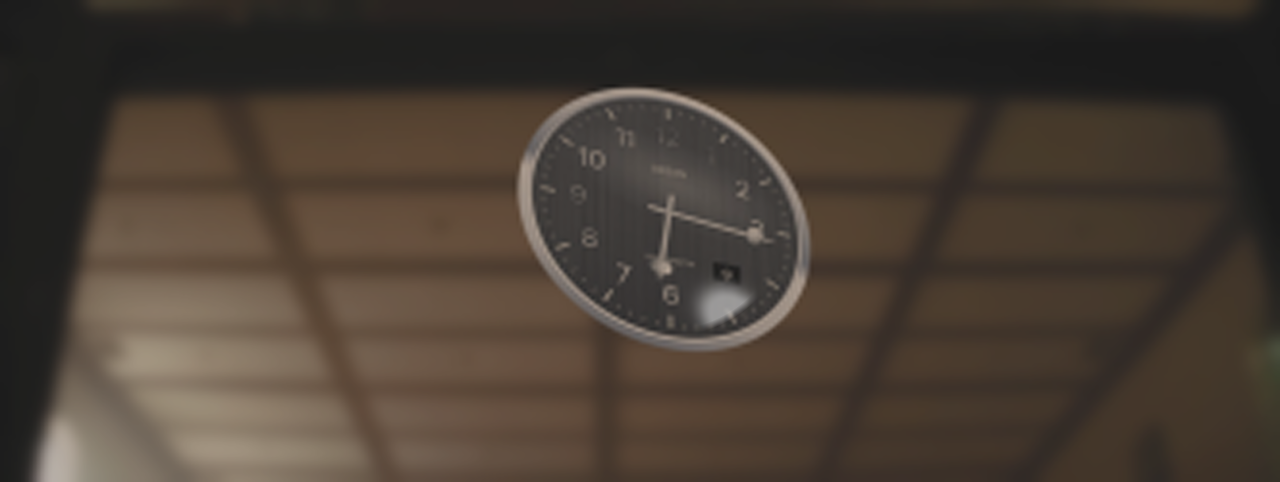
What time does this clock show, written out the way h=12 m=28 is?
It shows h=6 m=16
